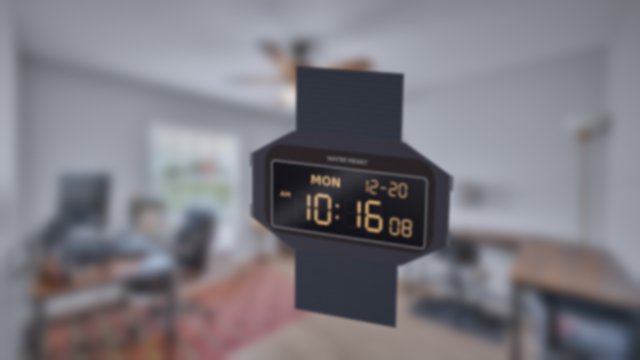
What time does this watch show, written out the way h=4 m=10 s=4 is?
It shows h=10 m=16 s=8
